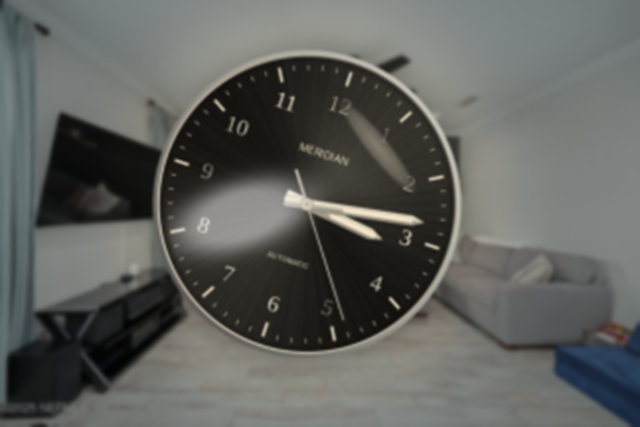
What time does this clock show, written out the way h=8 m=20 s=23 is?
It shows h=3 m=13 s=24
